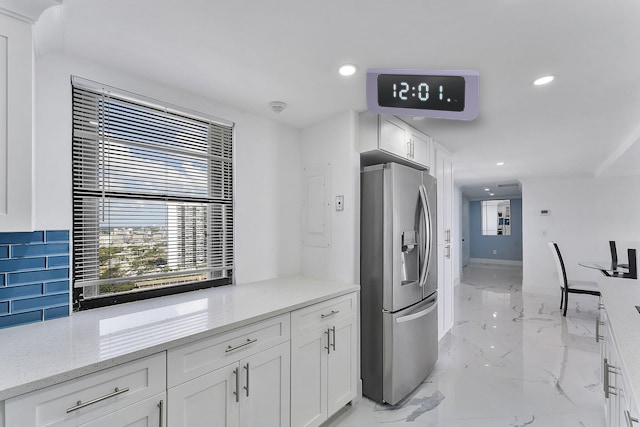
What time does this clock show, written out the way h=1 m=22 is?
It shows h=12 m=1
